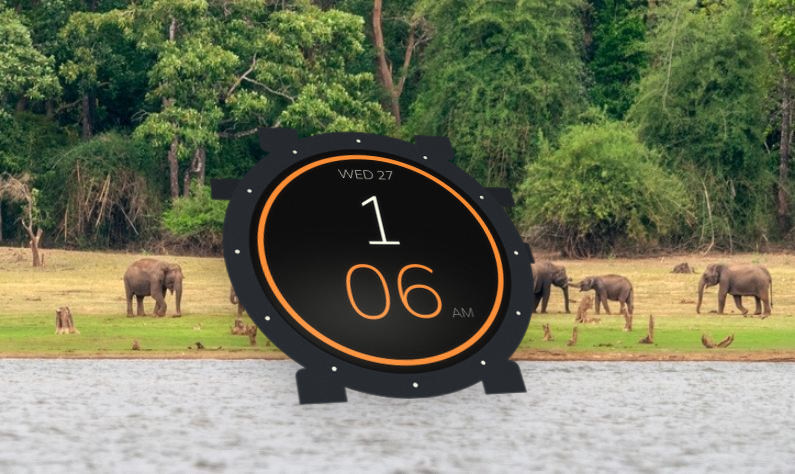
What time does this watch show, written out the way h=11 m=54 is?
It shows h=1 m=6
